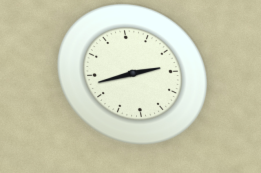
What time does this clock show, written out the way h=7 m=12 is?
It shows h=2 m=43
